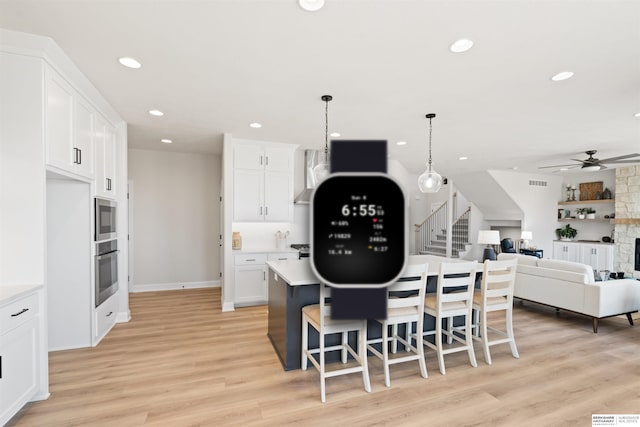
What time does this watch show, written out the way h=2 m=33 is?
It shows h=6 m=55
